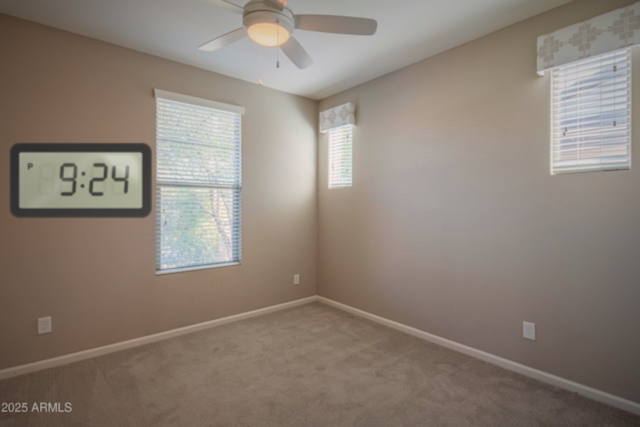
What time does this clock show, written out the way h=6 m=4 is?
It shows h=9 m=24
